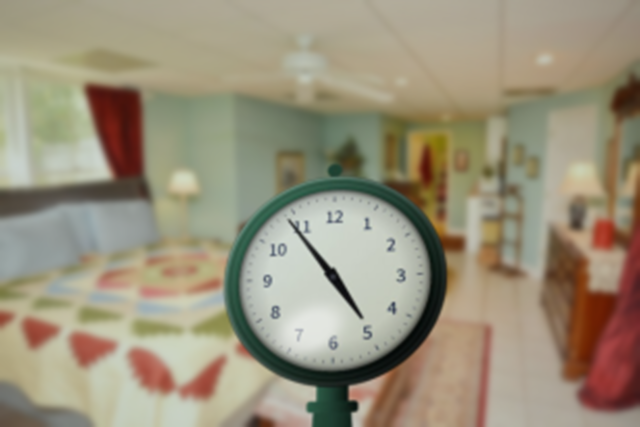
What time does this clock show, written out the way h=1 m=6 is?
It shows h=4 m=54
